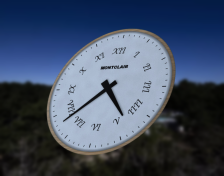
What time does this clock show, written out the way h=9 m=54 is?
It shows h=4 m=38
